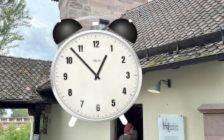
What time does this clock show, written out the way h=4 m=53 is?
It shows h=12 m=53
